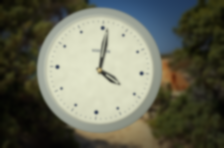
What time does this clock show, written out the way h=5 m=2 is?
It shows h=4 m=1
